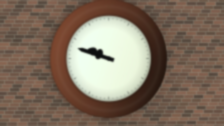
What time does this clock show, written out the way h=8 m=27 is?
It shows h=9 m=48
